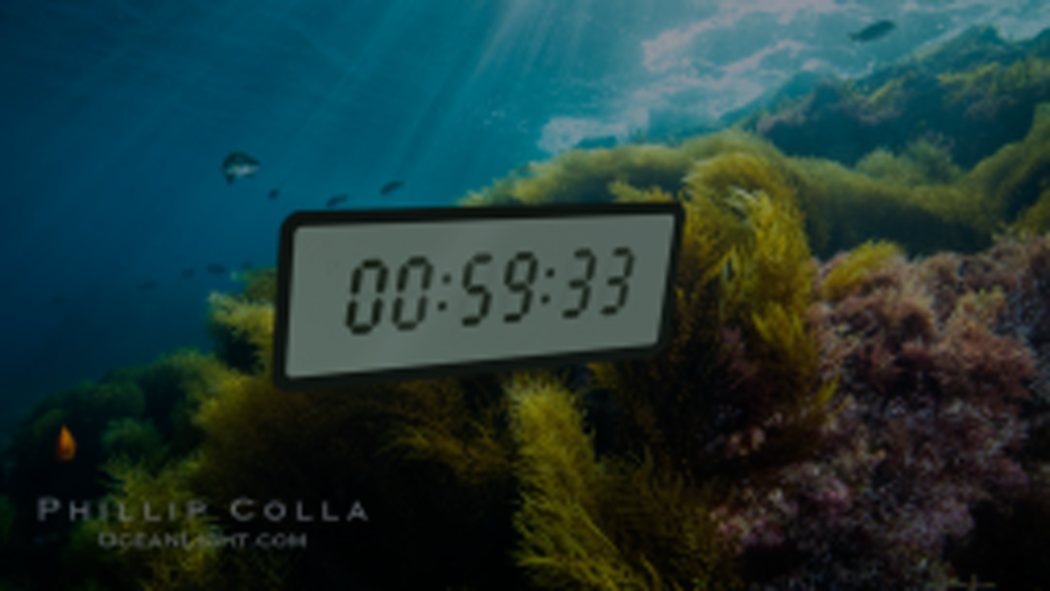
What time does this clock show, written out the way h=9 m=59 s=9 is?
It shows h=0 m=59 s=33
